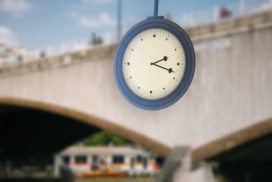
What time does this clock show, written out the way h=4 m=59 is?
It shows h=2 m=18
